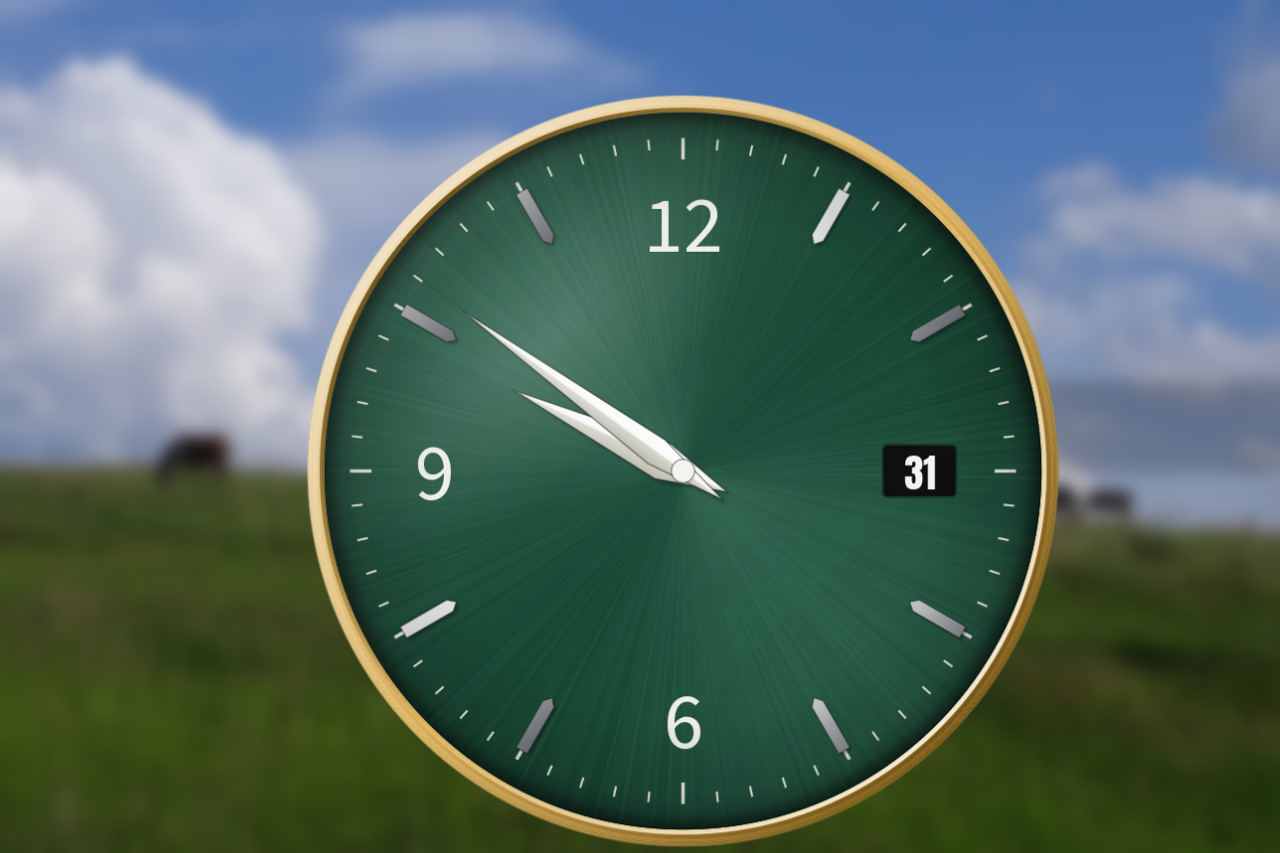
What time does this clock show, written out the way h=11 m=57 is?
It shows h=9 m=51
